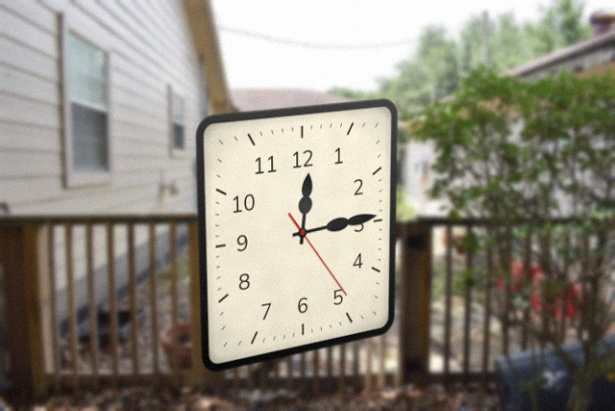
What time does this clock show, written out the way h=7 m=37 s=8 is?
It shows h=12 m=14 s=24
